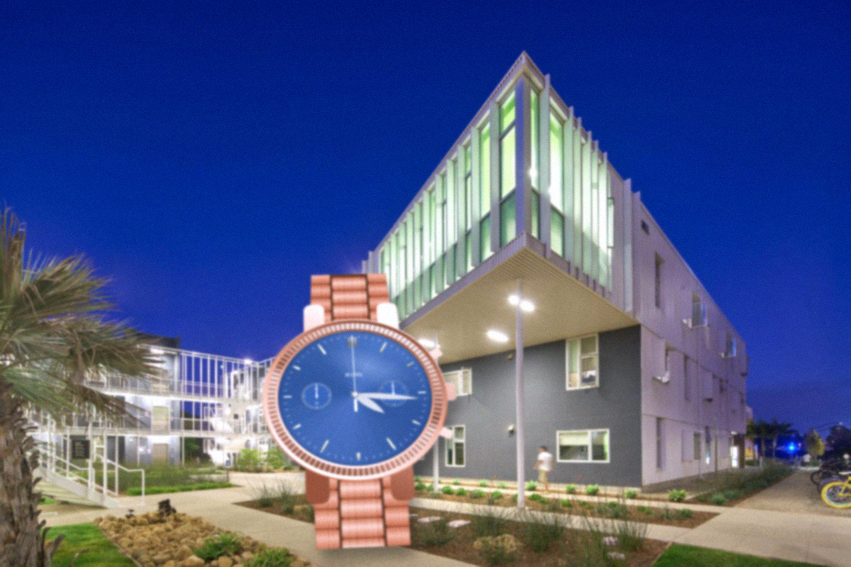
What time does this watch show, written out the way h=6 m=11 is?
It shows h=4 m=16
